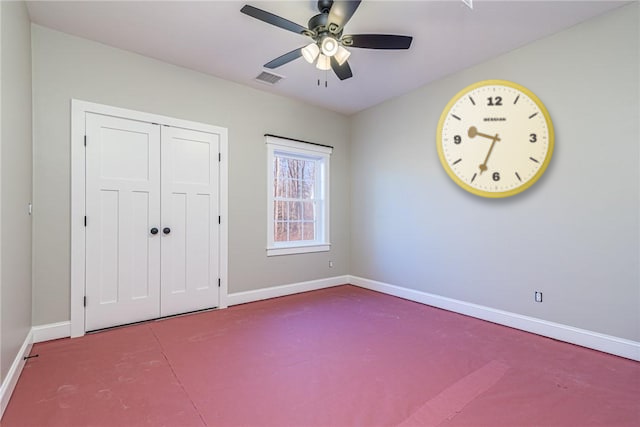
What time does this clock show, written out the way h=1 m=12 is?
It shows h=9 m=34
